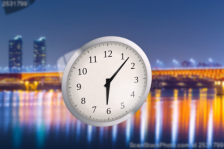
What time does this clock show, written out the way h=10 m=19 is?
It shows h=6 m=7
